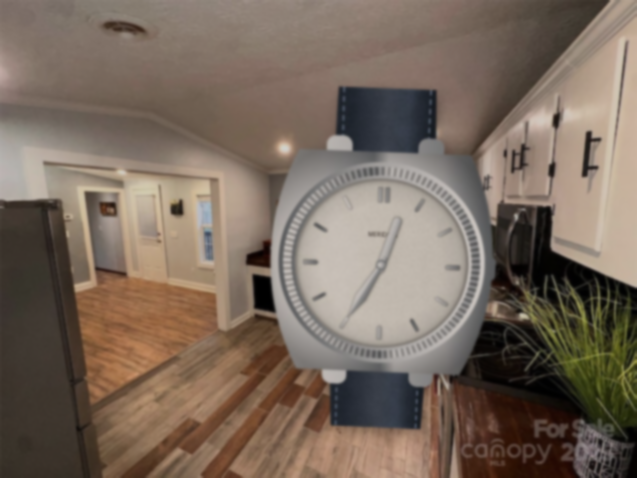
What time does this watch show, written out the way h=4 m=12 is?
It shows h=12 m=35
